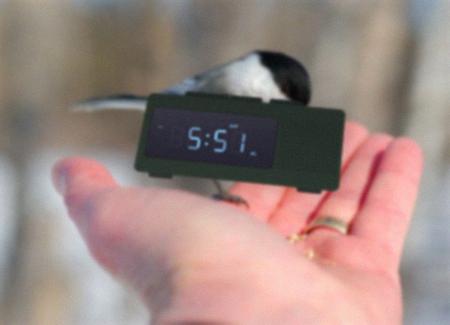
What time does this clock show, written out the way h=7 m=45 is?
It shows h=5 m=51
